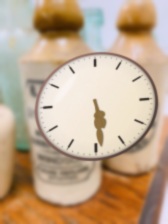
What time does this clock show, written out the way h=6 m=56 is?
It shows h=5 m=29
